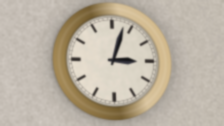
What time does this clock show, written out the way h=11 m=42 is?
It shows h=3 m=3
